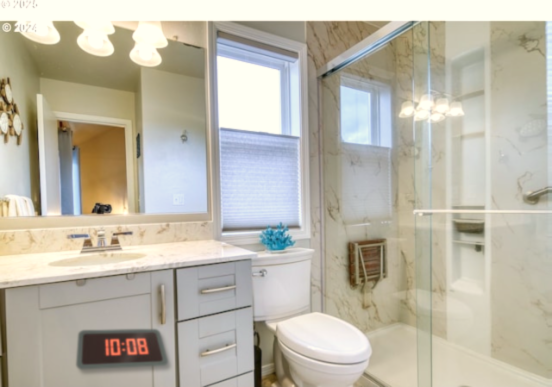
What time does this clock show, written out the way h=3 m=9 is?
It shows h=10 m=8
